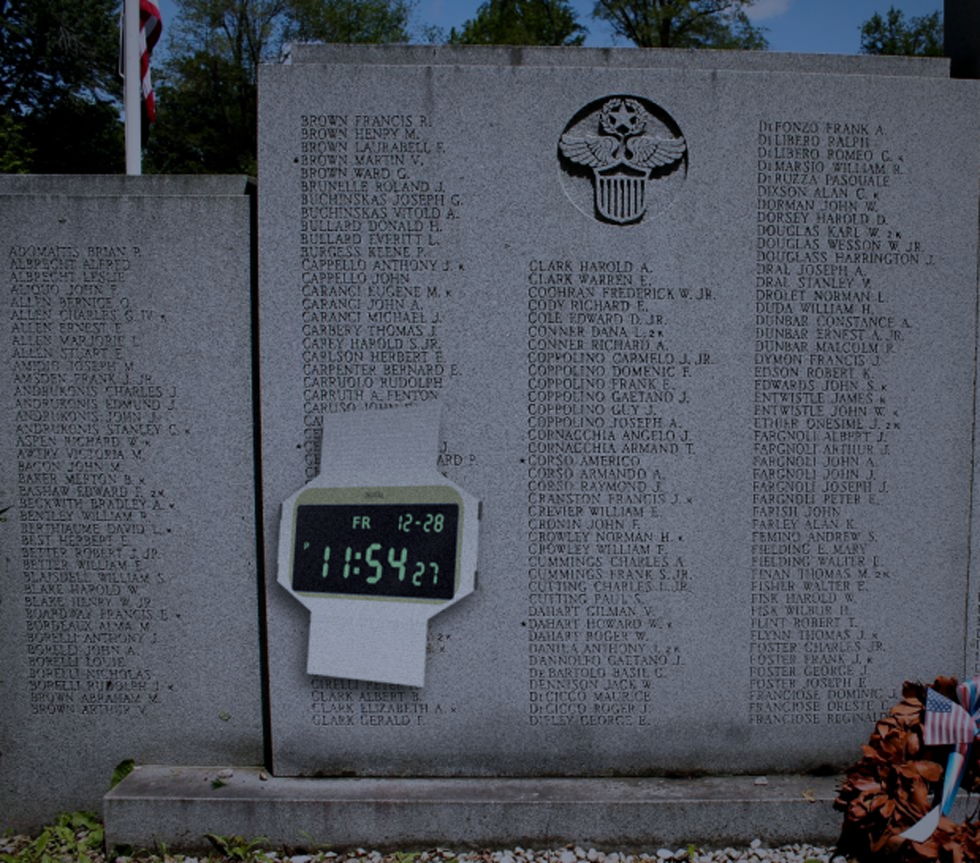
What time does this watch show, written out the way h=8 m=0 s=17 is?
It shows h=11 m=54 s=27
